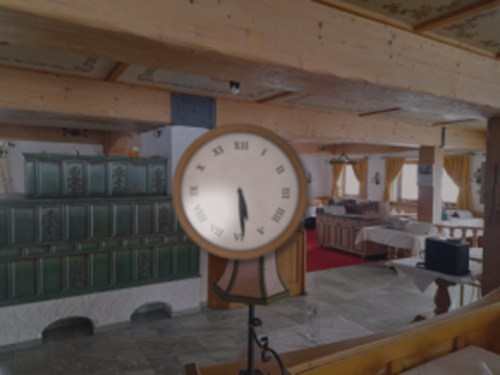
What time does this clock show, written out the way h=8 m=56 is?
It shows h=5 m=29
